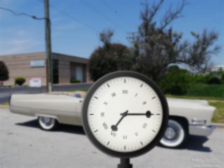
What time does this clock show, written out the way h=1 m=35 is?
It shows h=7 m=15
